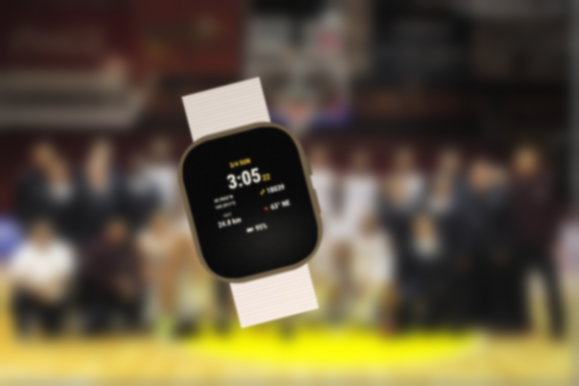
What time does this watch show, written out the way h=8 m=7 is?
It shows h=3 m=5
